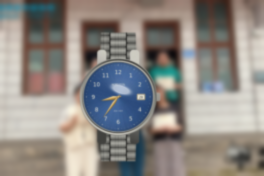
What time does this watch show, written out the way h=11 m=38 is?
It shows h=8 m=36
